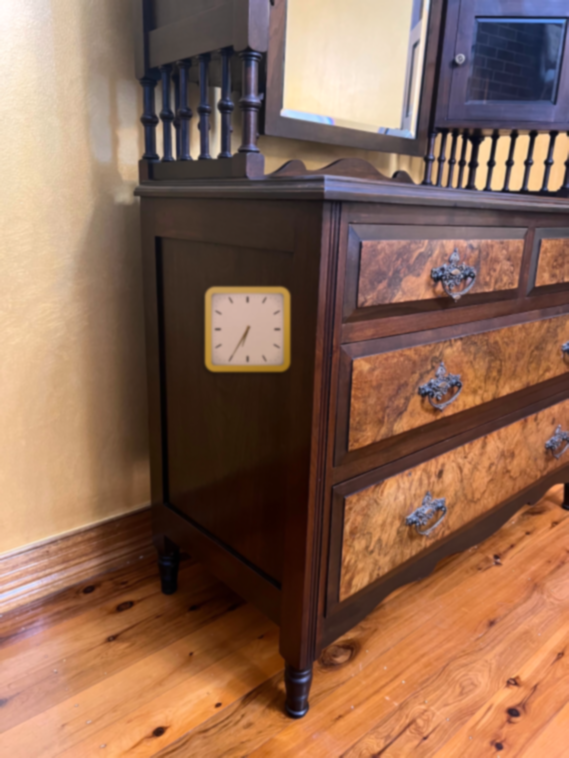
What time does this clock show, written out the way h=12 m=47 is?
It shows h=6 m=35
